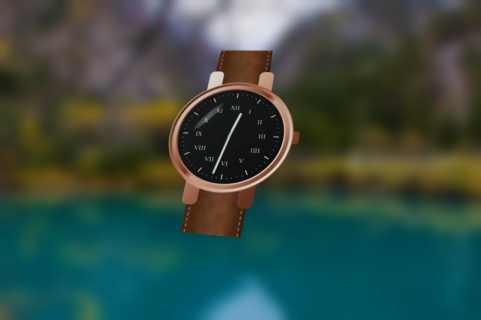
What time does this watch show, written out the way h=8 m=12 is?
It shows h=12 m=32
